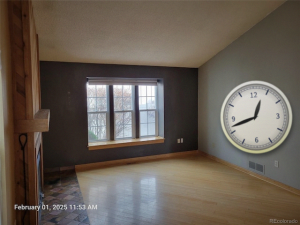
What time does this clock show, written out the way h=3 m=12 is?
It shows h=12 m=42
